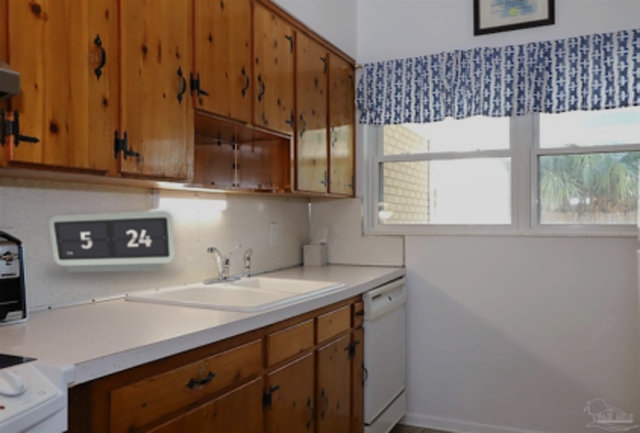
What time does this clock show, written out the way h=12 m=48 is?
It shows h=5 m=24
